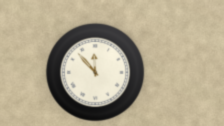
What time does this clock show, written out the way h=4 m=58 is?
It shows h=11 m=53
